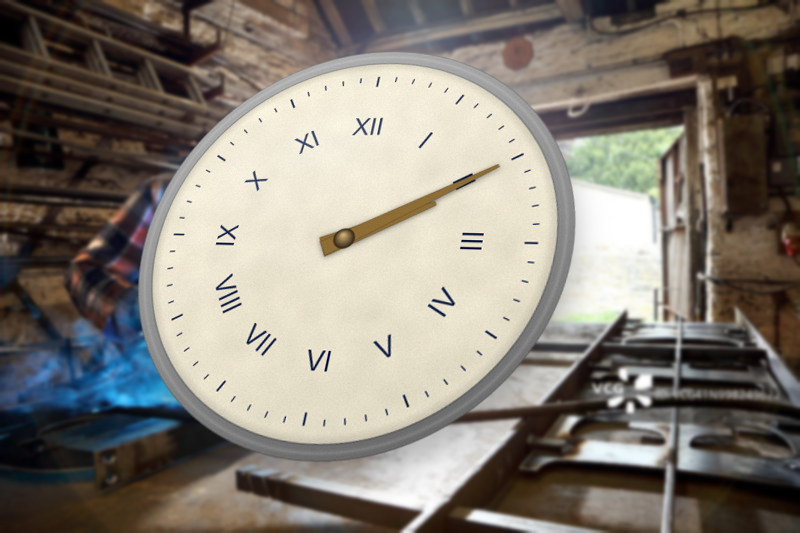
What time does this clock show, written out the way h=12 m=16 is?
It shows h=2 m=10
